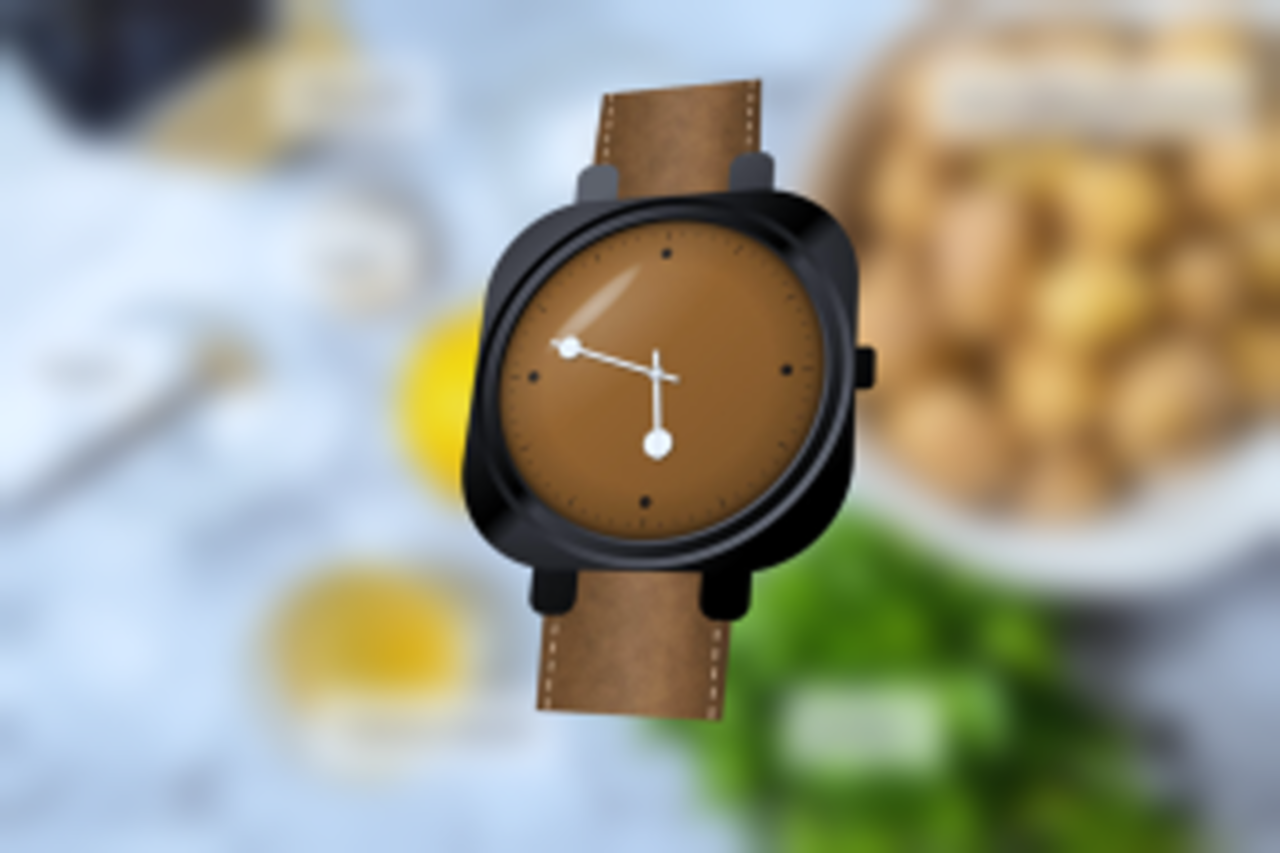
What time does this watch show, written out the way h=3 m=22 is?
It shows h=5 m=48
